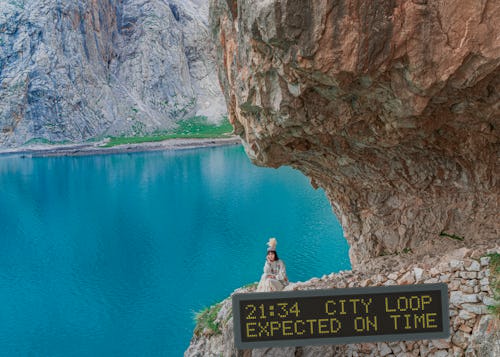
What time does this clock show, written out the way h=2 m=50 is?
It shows h=21 m=34
